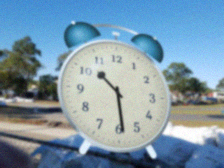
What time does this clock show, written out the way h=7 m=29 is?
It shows h=10 m=29
